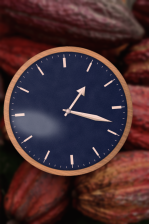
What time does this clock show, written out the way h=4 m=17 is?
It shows h=1 m=18
